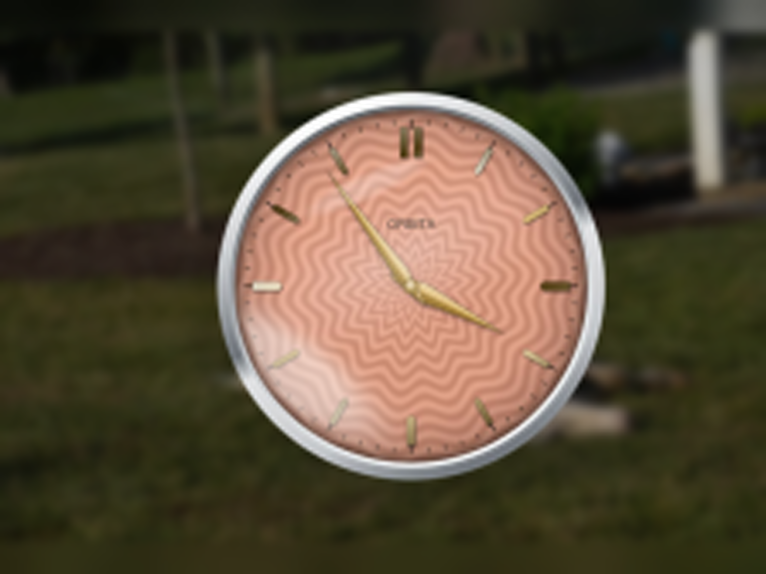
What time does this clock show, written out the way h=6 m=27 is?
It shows h=3 m=54
